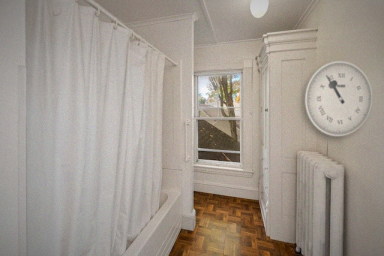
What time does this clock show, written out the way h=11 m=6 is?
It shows h=10 m=54
